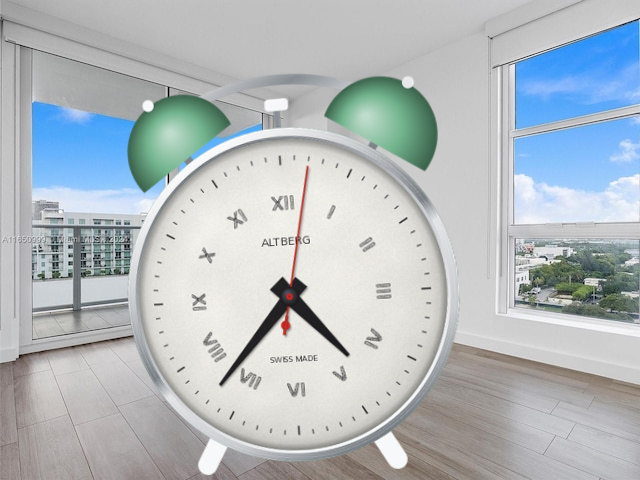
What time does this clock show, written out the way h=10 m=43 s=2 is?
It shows h=4 m=37 s=2
